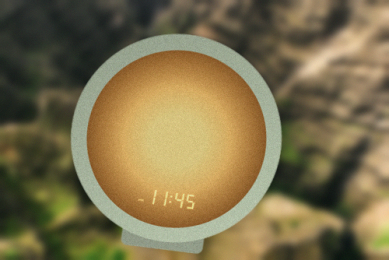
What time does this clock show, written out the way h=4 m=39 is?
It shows h=11 m=45
